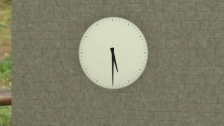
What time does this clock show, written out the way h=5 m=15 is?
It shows h=5 m=30
